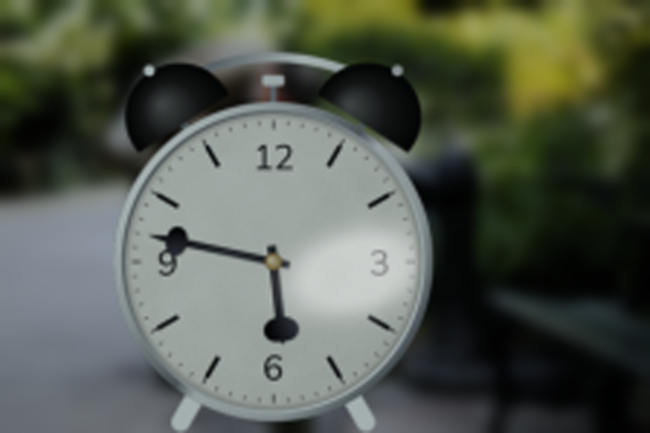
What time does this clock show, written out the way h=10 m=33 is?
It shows h=5 m=47
